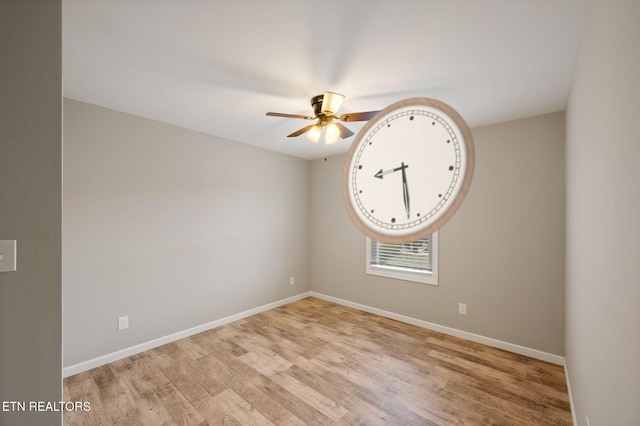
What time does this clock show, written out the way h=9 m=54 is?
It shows h=8 m=27
